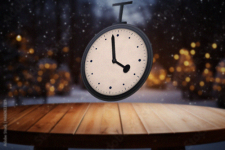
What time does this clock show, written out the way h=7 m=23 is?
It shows h=3 m=58
